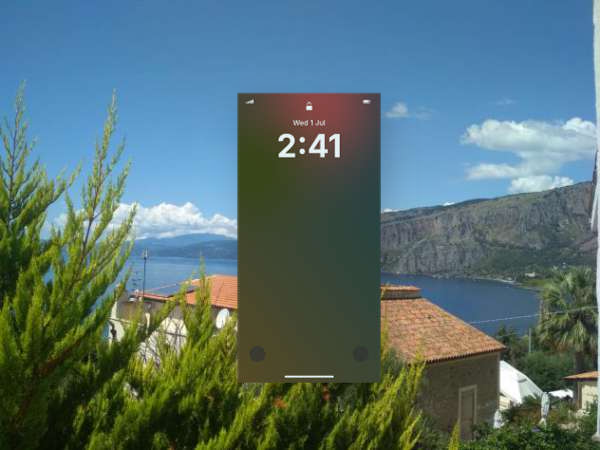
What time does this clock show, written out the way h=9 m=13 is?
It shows h=2 m=41
